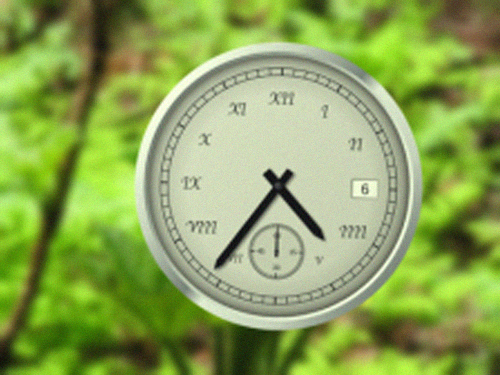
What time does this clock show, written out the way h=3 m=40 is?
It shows h=4 m=36
